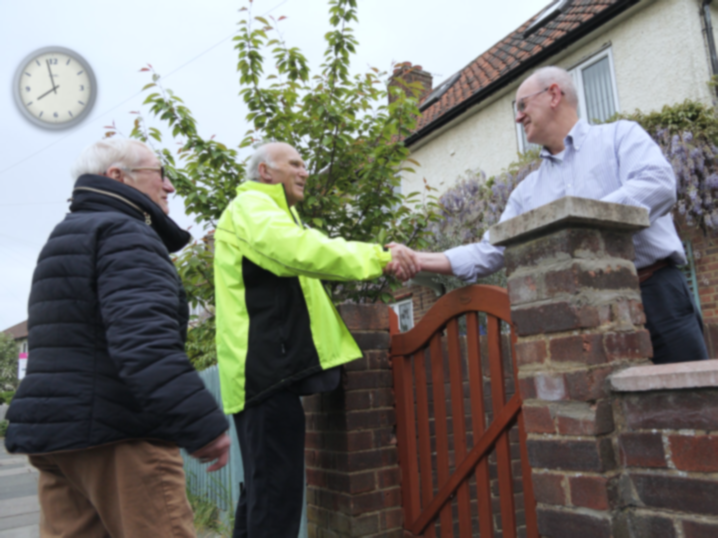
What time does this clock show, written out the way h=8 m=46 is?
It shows h=7 m=58
